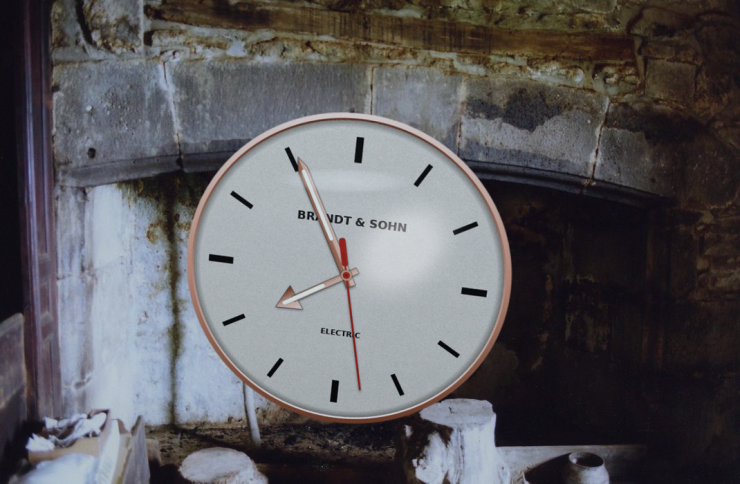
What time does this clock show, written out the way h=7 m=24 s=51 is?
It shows h=7 m=55 s=28
